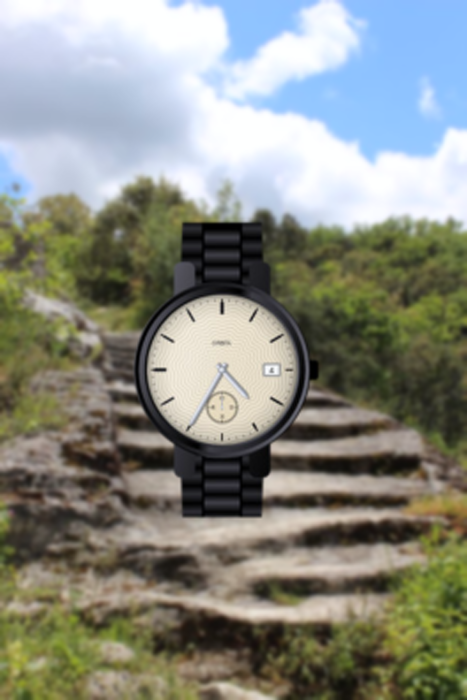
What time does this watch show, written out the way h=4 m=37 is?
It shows h=4 m=35
